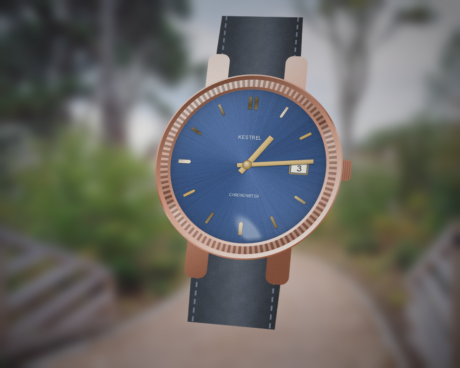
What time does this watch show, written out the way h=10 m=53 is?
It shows h=1 m=14
